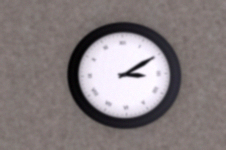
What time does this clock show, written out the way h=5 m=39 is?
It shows h=3 m=10
